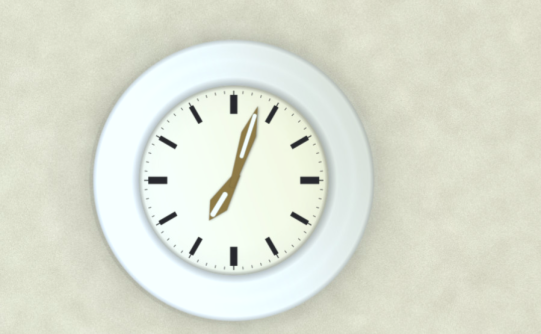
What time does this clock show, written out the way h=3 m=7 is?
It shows h=7 m=3
